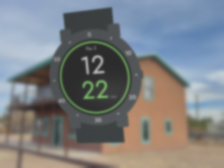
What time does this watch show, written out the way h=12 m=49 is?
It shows h=12 m=22
